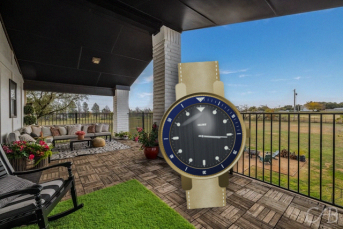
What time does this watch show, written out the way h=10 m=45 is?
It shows h=3 m=16
